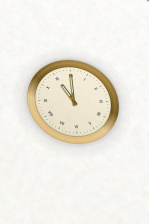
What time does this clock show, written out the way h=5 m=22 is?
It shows h=11 m=0
